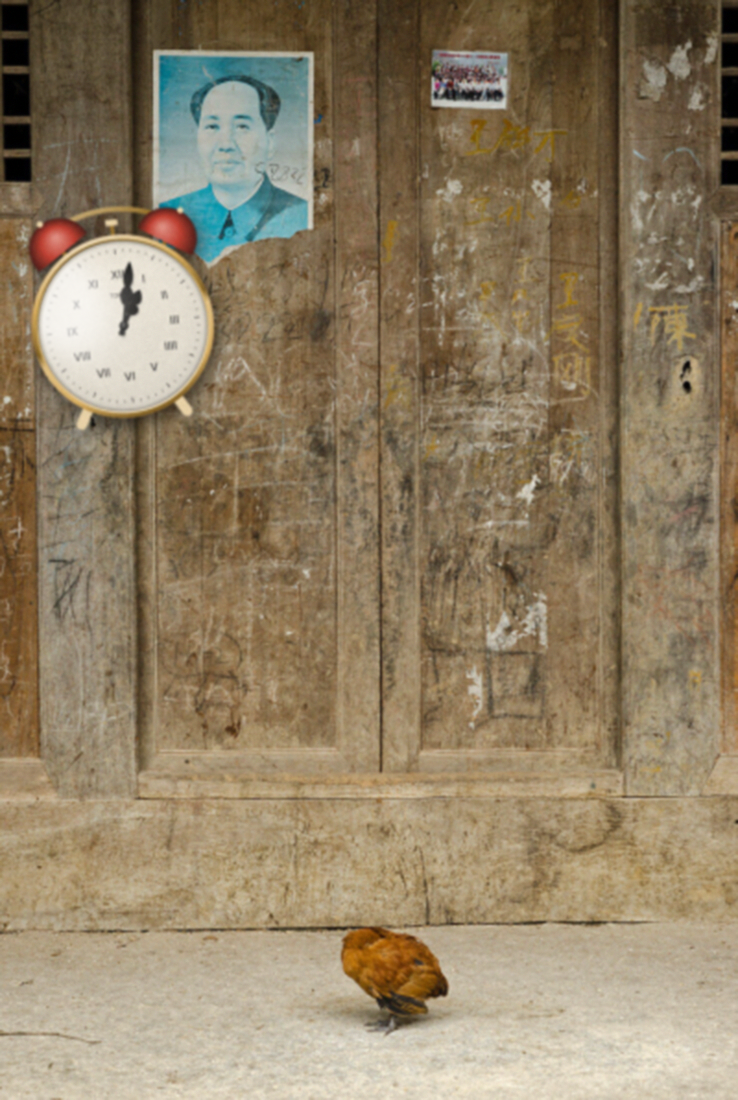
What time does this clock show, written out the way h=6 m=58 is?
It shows h=1 m=2
